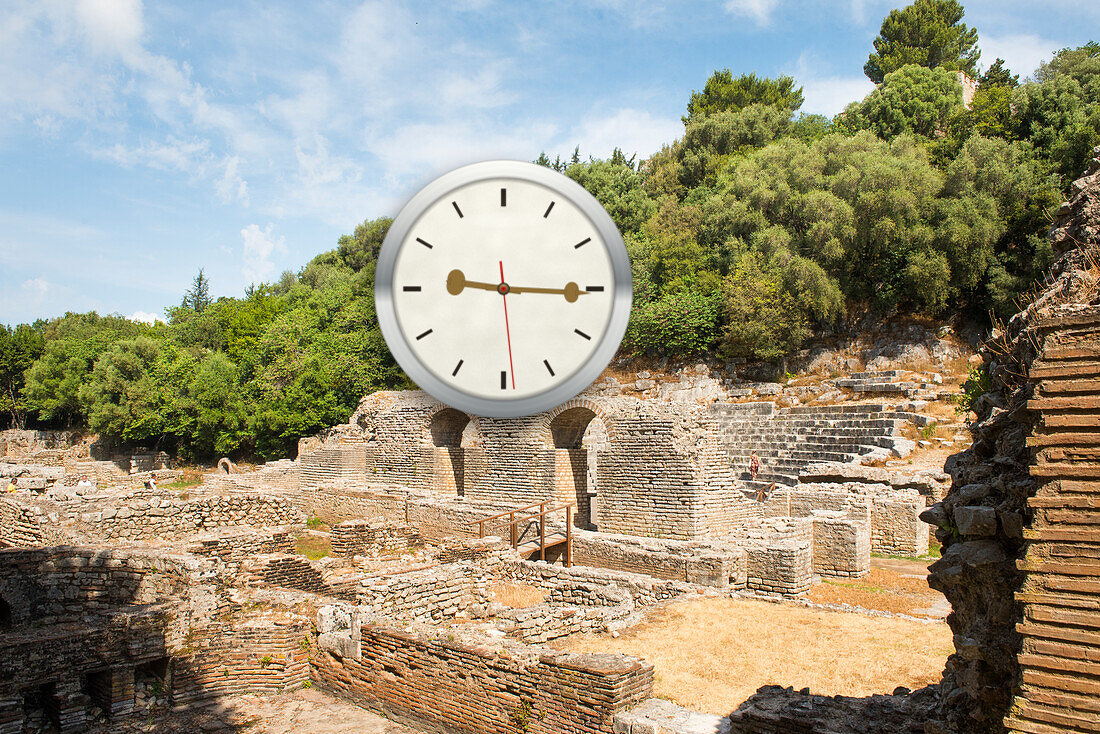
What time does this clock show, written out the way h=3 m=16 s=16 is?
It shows h=9 m=15 s=29
